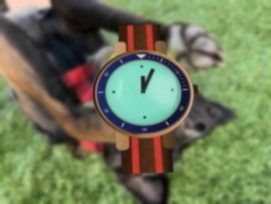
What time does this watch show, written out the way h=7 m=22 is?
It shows h=12 m=4
